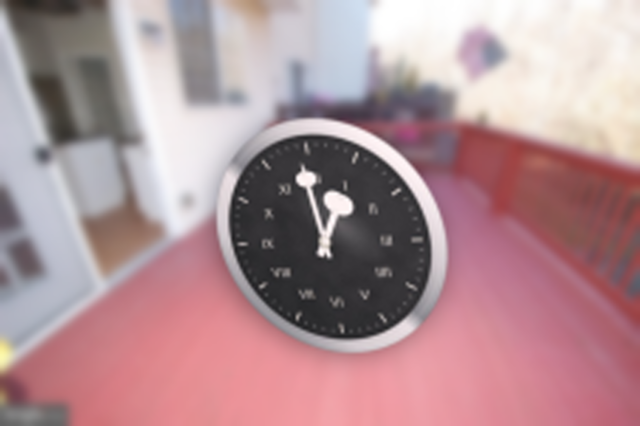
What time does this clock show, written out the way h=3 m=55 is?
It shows h=12 m=59
